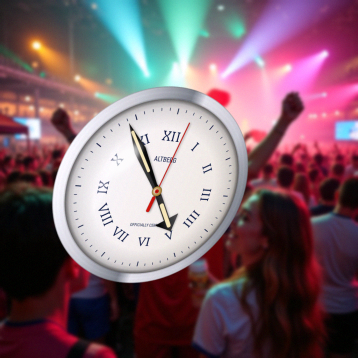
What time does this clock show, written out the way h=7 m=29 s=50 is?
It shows h=4 m=54 s=2
